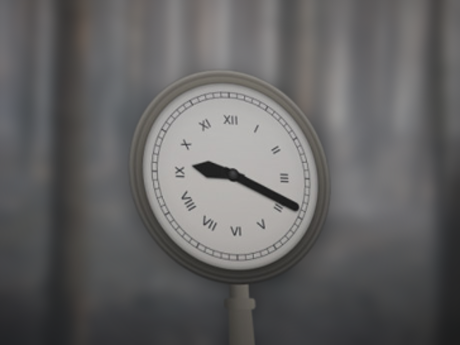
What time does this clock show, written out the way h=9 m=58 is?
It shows h=9 m=19
